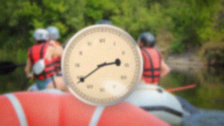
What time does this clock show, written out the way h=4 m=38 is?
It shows h=2 m=39
